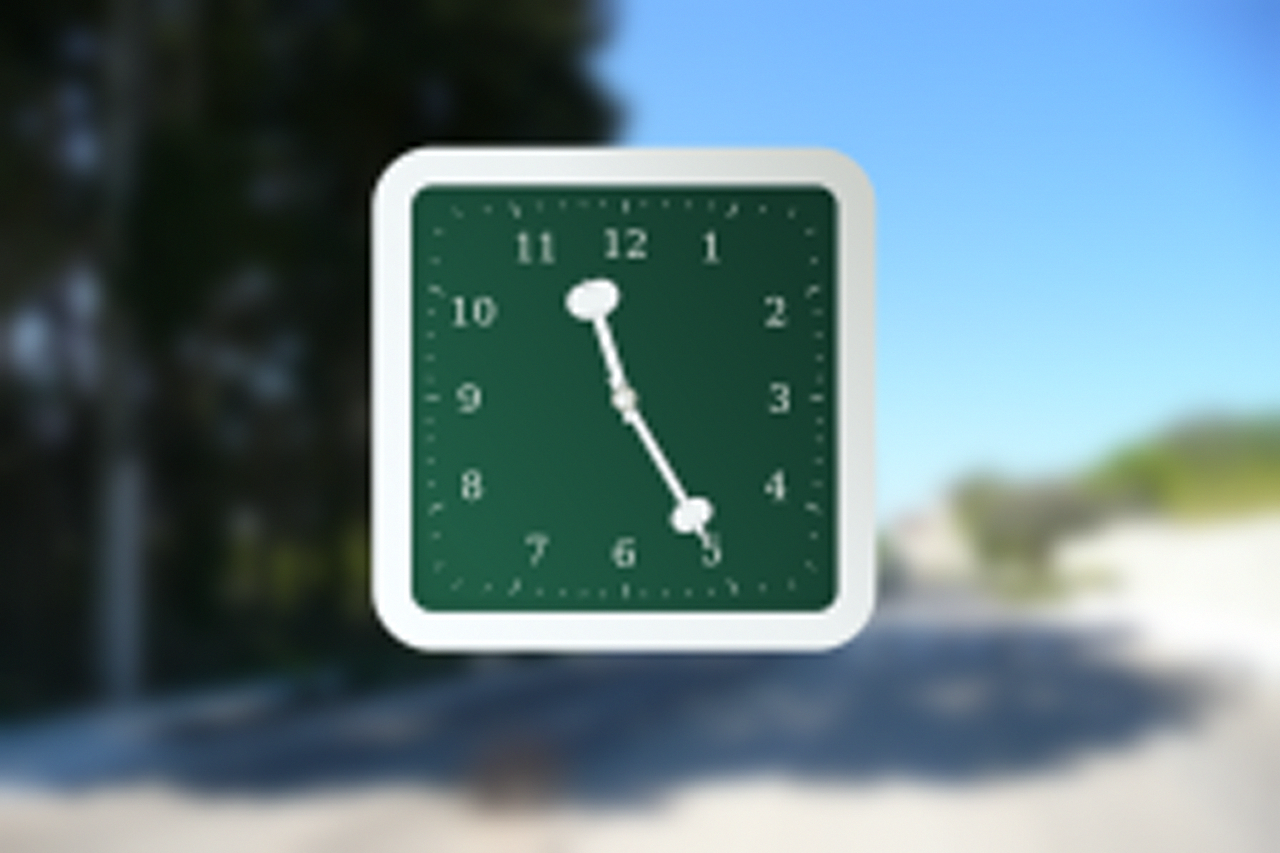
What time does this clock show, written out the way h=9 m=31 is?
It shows h=11 m=25
